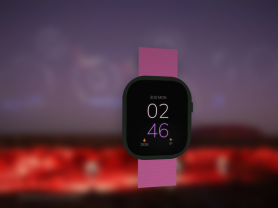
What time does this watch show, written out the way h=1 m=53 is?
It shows h=2 m=46
